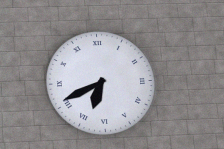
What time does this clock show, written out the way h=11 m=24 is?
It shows h=6 m=41
